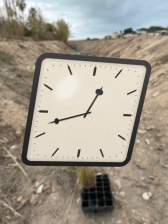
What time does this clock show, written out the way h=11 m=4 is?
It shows h=12 m=42
